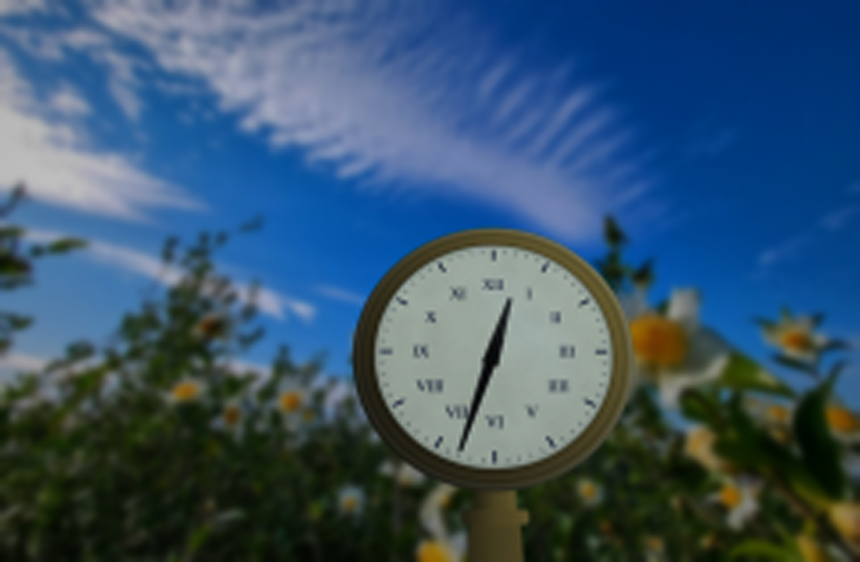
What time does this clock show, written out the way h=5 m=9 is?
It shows h=12 m=33
